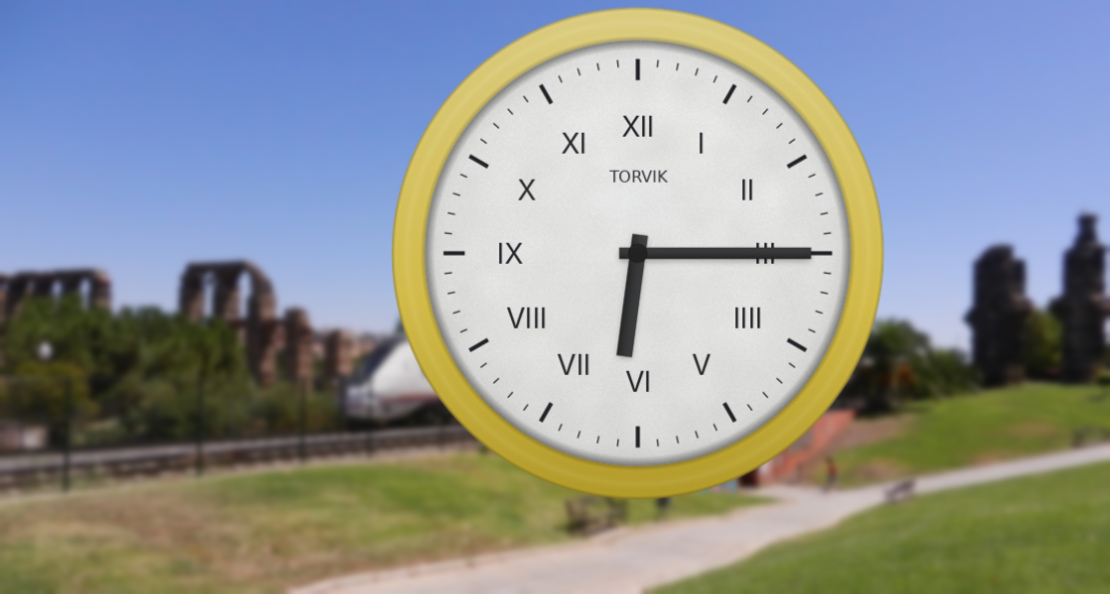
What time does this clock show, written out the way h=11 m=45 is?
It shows h=6 m=15
